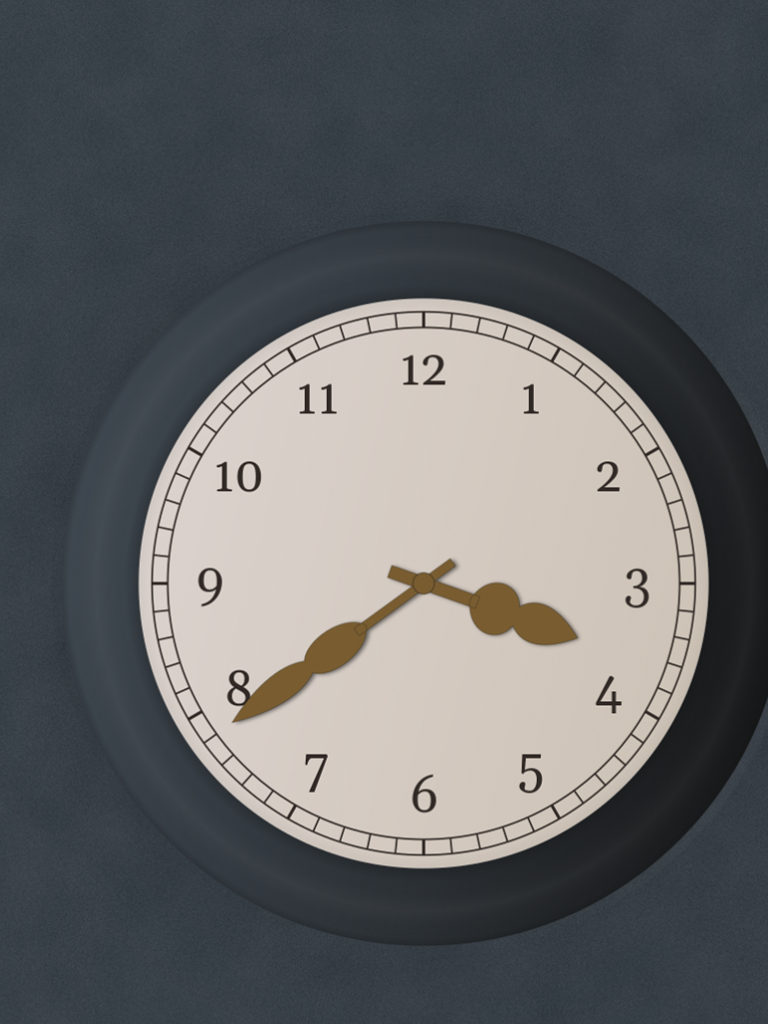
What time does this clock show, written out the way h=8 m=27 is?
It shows h=3 m=39
